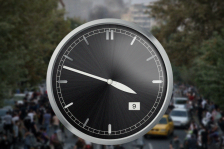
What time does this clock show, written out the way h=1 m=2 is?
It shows h=3 m=48
